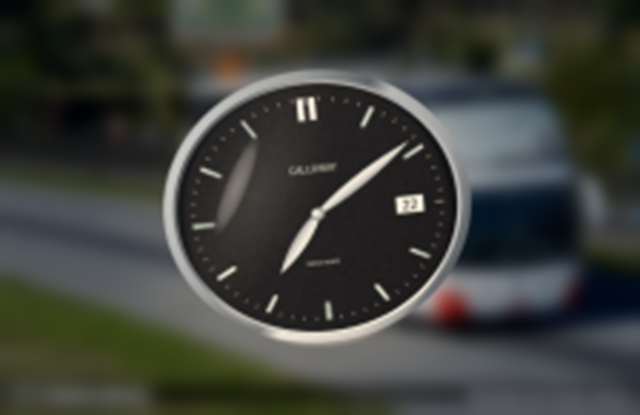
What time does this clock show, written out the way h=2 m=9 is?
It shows h=7 m=9
